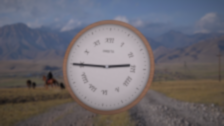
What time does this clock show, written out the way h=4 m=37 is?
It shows h=2 m=45
